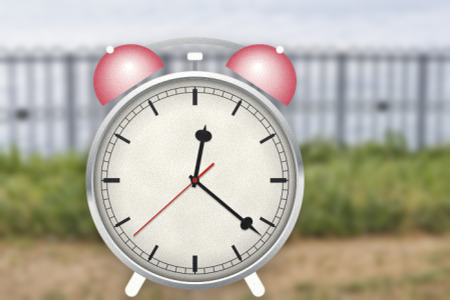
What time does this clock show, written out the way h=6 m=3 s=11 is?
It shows h=12 m=21 s=38
